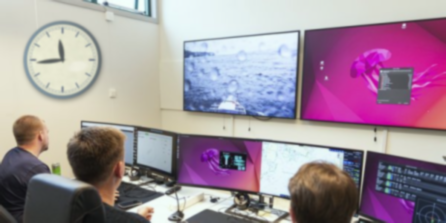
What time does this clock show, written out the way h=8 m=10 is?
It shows h=11 m=44
